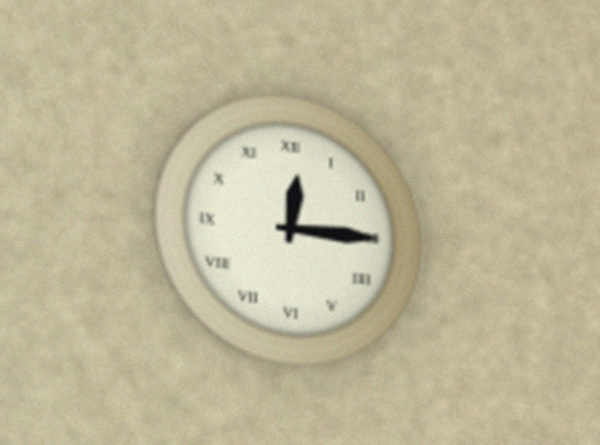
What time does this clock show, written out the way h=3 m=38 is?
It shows h=12 m=15
